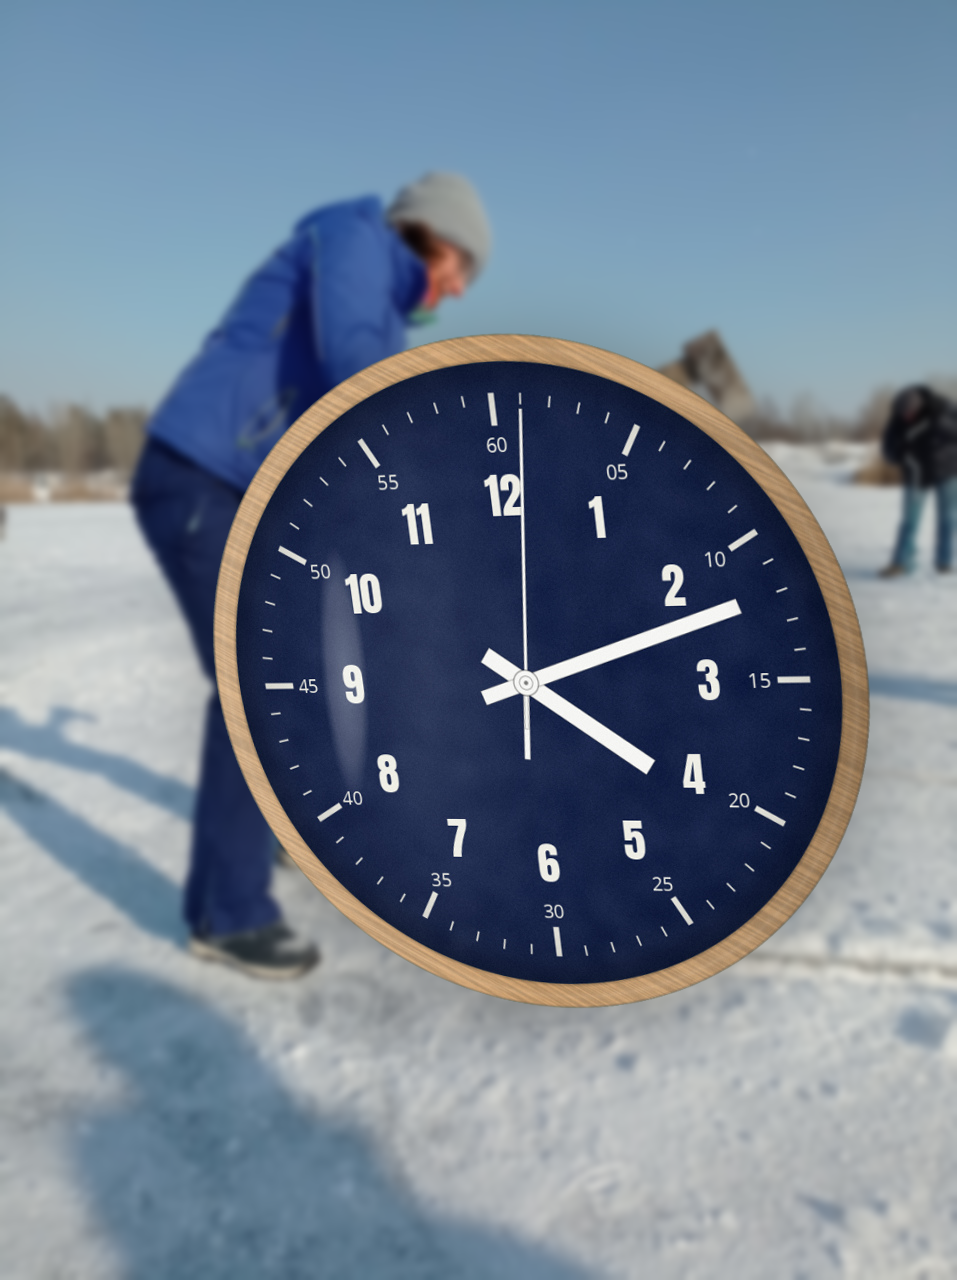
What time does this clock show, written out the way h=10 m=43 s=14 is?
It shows h=4 m=12 s=1
